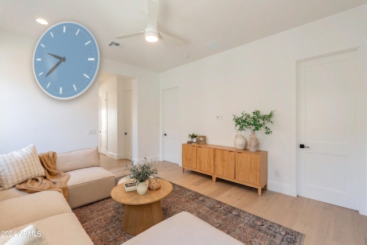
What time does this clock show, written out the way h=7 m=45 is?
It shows h=9 m=38
